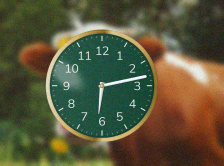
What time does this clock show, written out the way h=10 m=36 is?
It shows h=6 m=13
